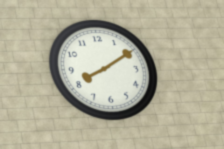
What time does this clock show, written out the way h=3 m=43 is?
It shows h=8 m=10
